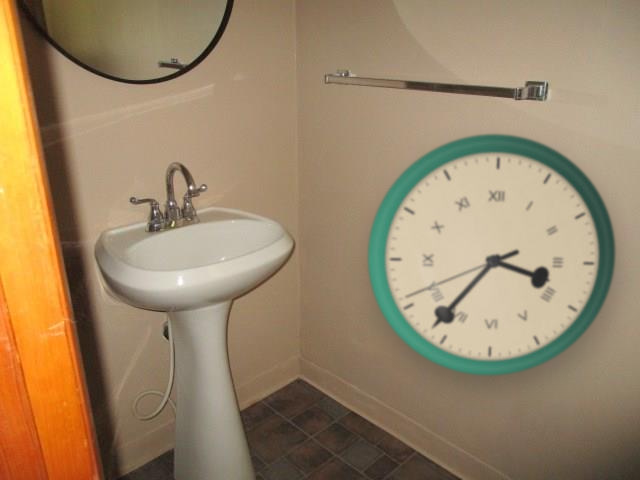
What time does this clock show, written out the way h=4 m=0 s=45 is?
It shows h=3 m=36 s=41
